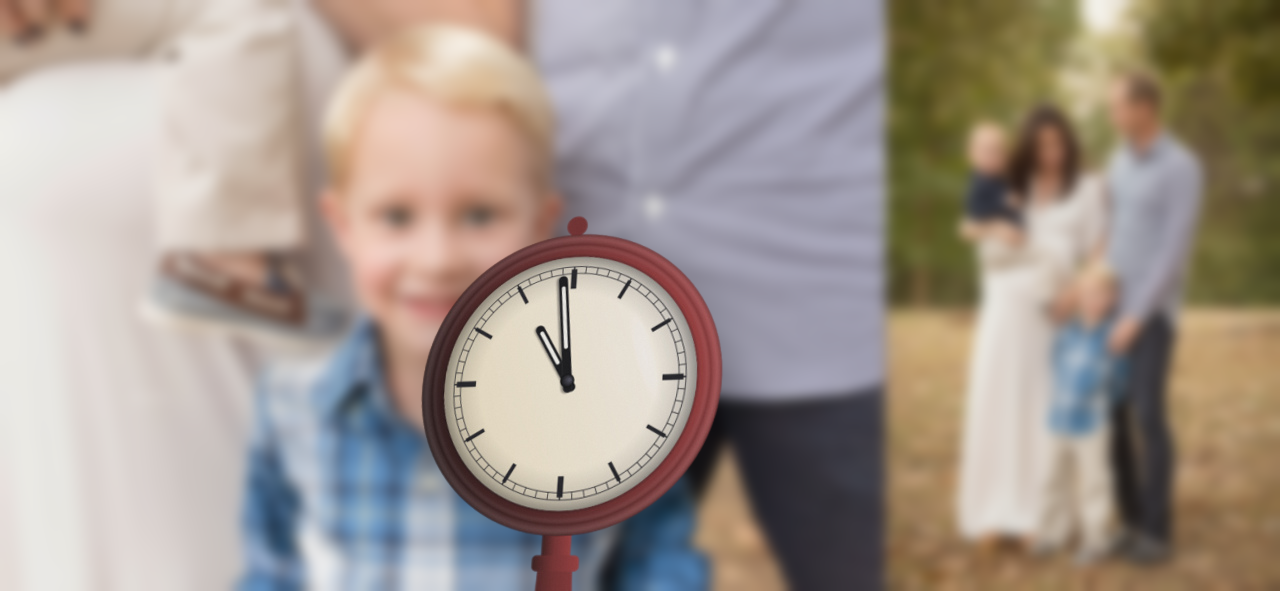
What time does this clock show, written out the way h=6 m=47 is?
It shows h=10 m=59
